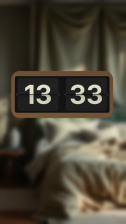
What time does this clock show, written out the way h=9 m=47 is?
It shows h=13 m=33
